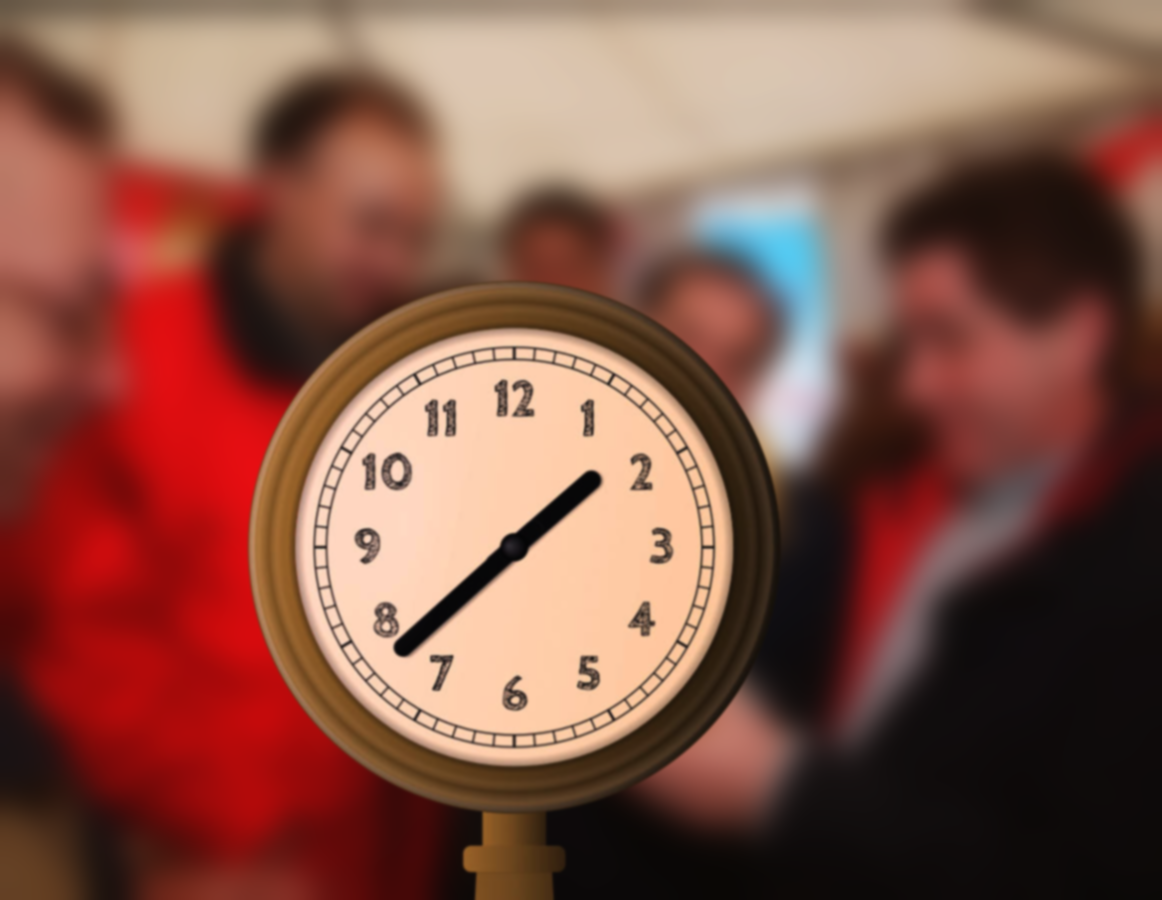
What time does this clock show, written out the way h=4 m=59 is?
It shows h=1 m=38
